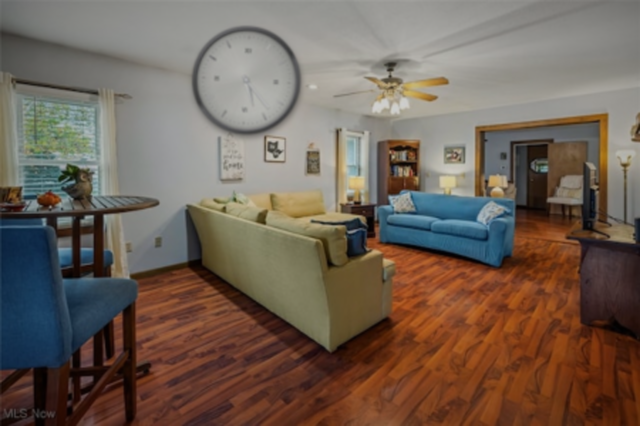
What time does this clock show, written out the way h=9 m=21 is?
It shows h=5 m=23
